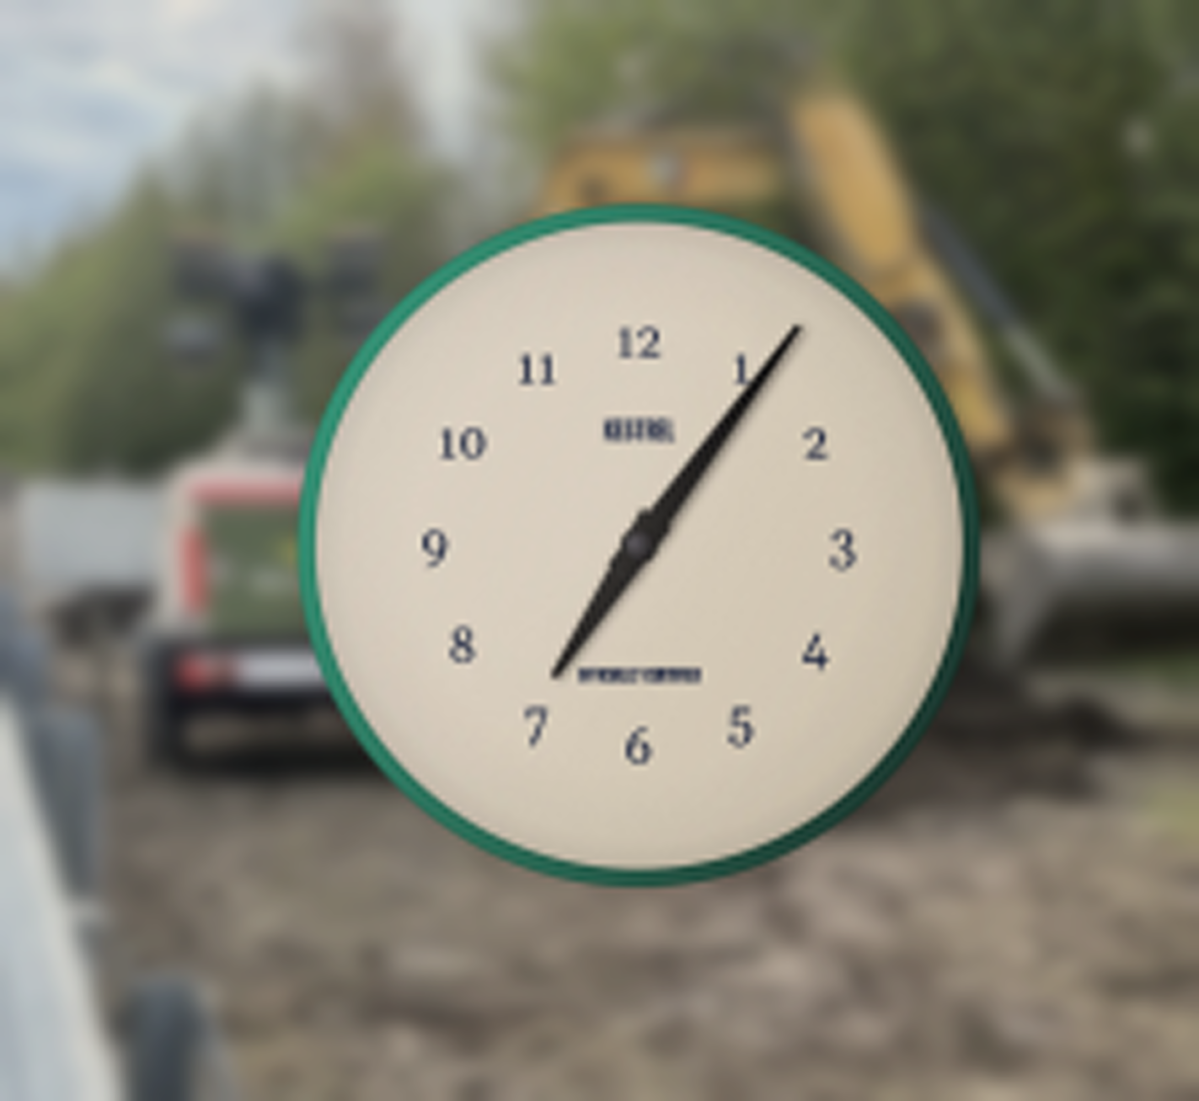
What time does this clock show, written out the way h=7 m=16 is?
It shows h=7 m=6
